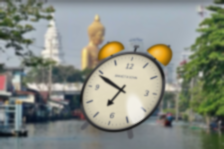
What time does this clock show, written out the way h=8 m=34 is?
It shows h=6 m=49
